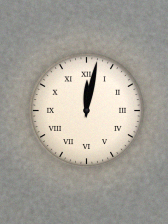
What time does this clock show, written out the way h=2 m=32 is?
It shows h=12 m=2
